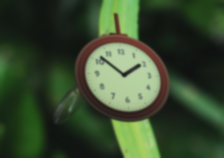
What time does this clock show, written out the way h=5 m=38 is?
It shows h=1 m=52
